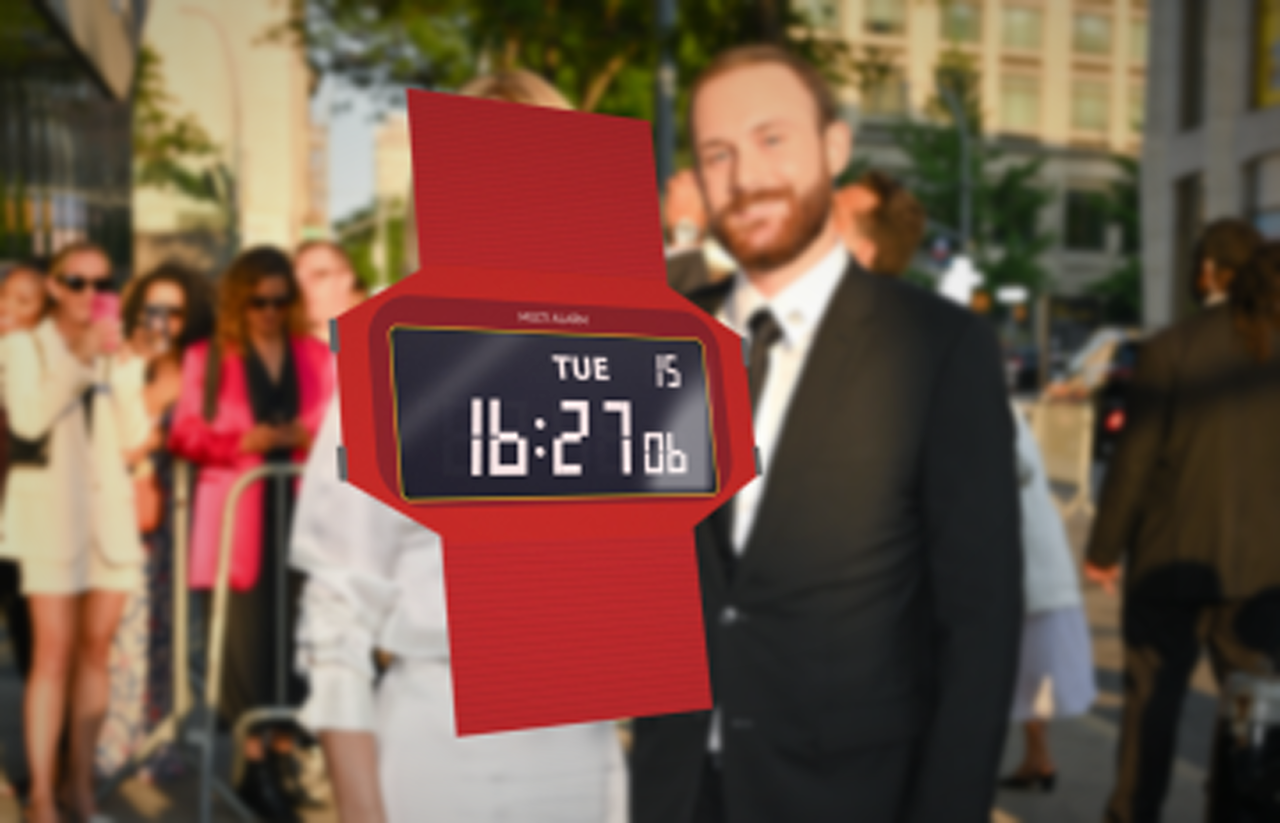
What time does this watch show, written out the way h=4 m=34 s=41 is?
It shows h=16 m=27 s=6
